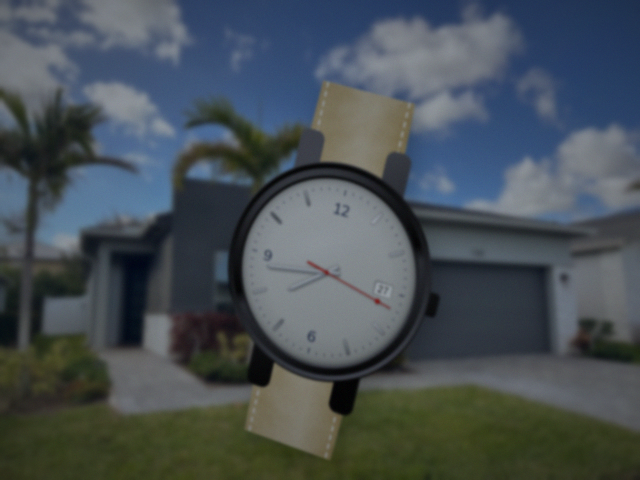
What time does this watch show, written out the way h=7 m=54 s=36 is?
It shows h=7 m=43 s=17
